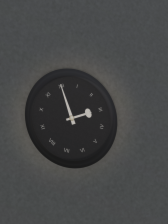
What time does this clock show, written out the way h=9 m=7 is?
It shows h=3 m=0
